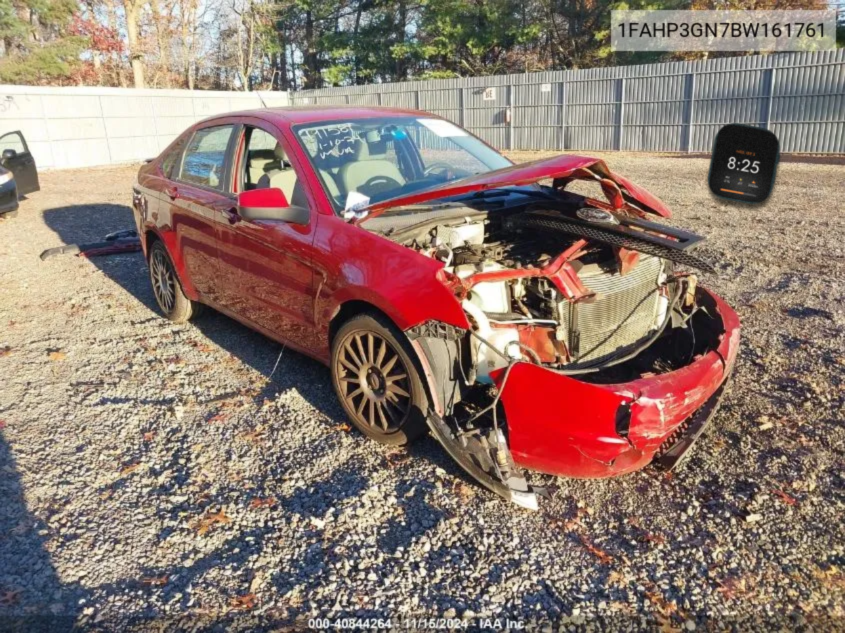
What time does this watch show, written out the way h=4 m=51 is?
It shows h=8 m=25
